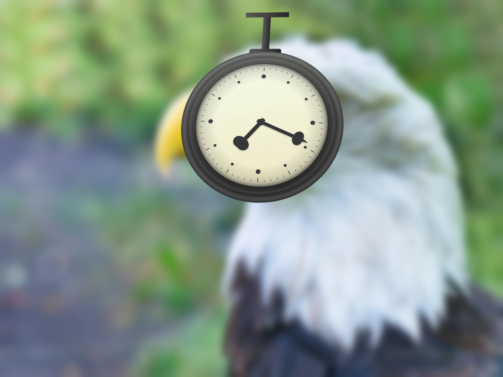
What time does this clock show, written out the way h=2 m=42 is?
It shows h=7 m=19
